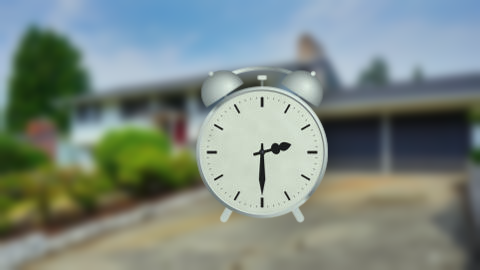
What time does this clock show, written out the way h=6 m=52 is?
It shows h=2 m=30
